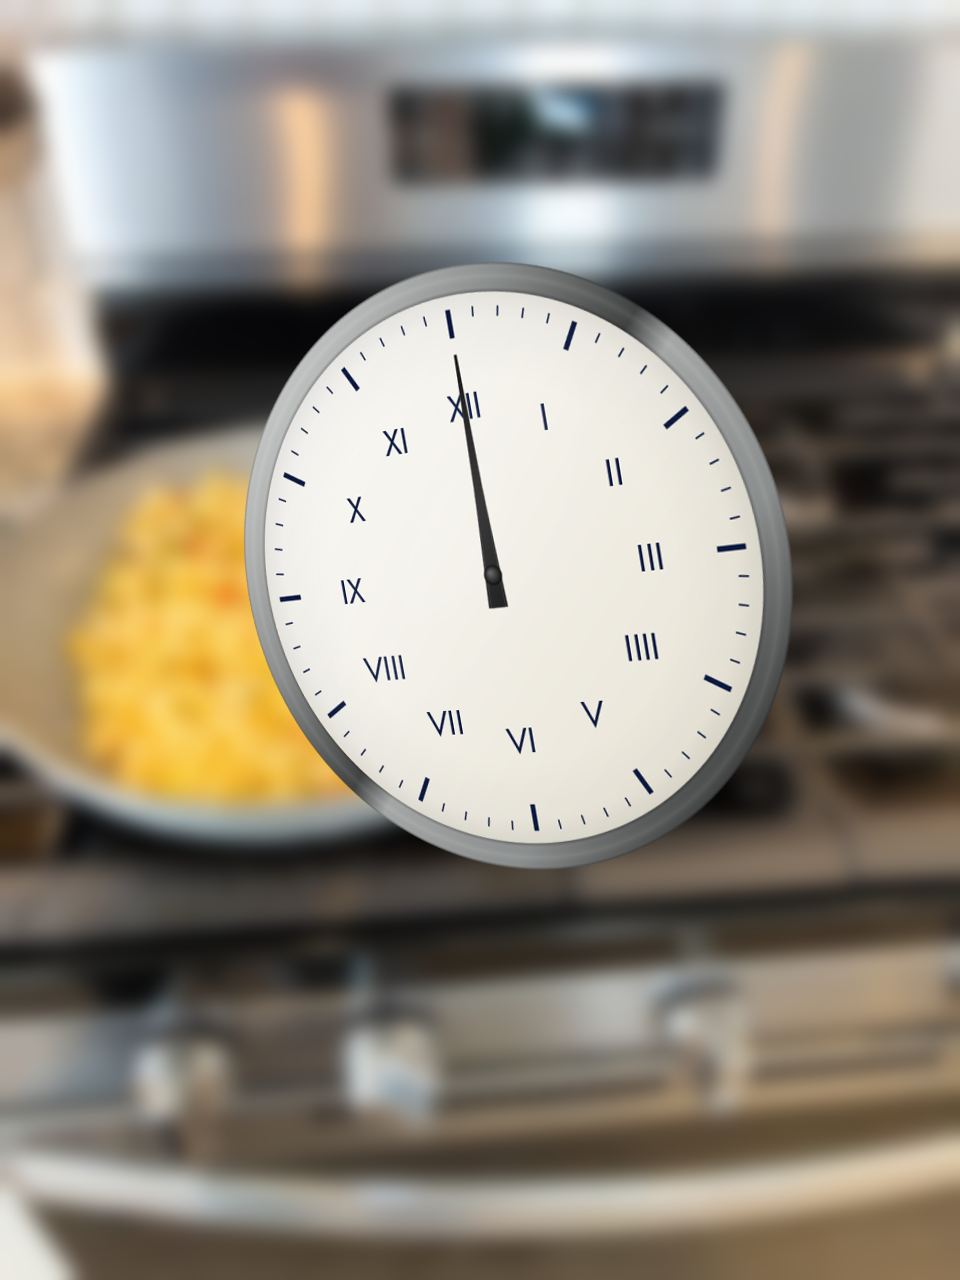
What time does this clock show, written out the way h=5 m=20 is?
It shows h=12 m=0
